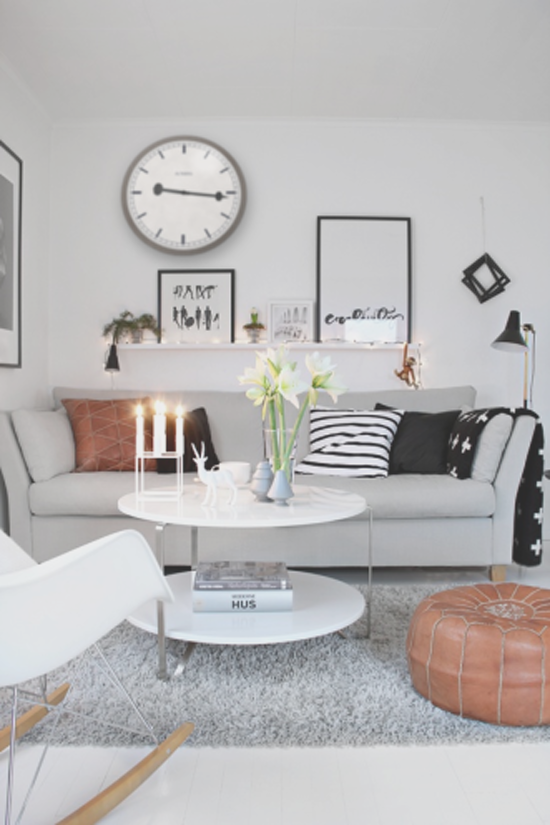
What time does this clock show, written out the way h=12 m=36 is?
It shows h=9 m=16
